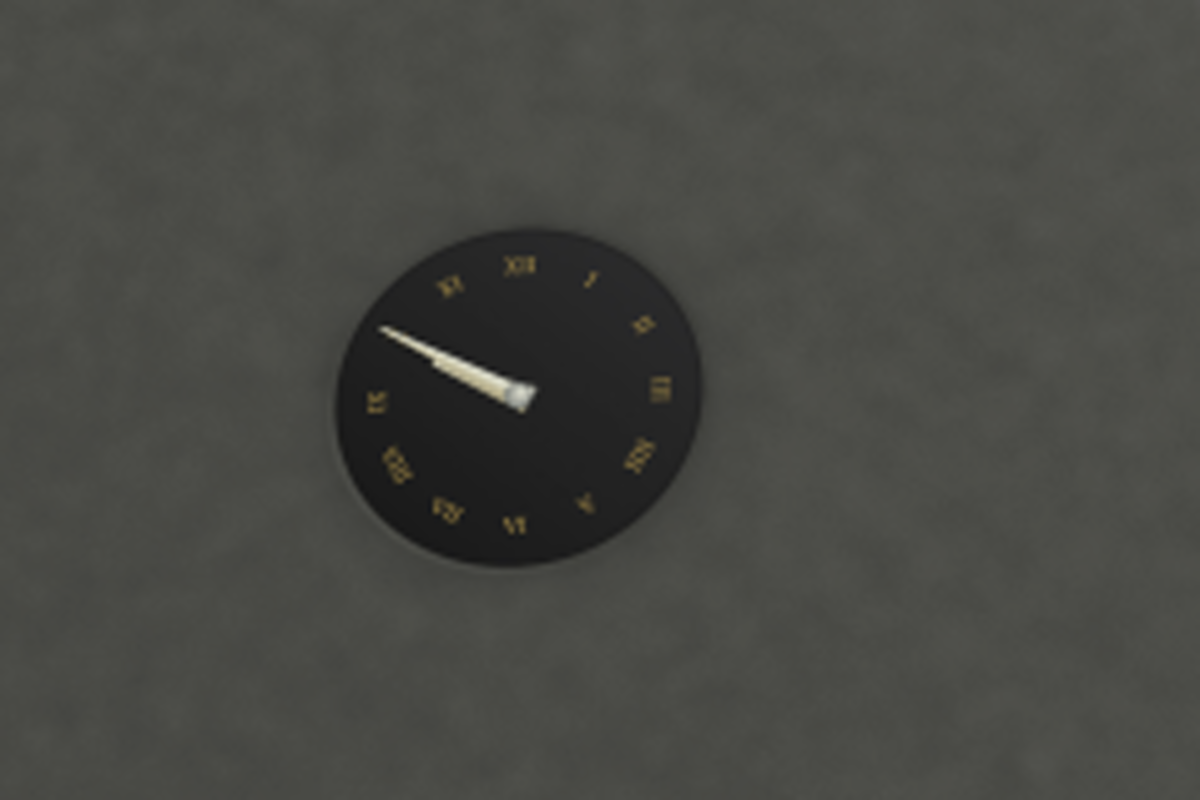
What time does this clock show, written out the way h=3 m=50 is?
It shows h=9 m=50
